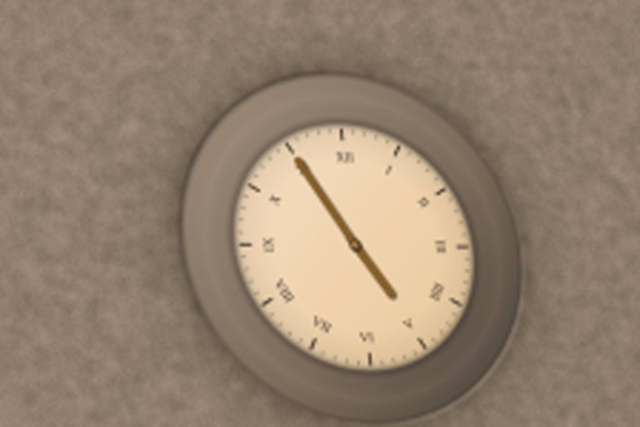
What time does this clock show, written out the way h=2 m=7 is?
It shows h=4 m=55
